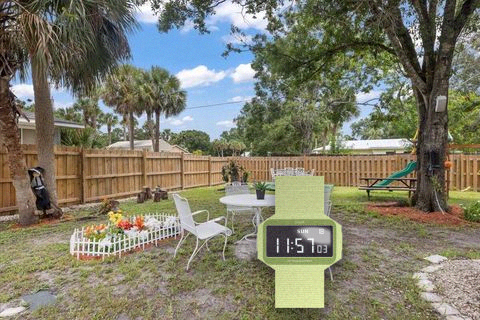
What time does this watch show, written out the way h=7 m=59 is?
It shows h=11 m=57
